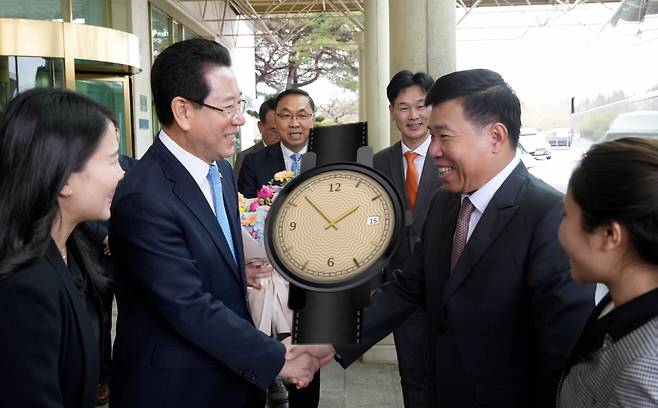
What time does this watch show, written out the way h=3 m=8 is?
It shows h=1 m=53
